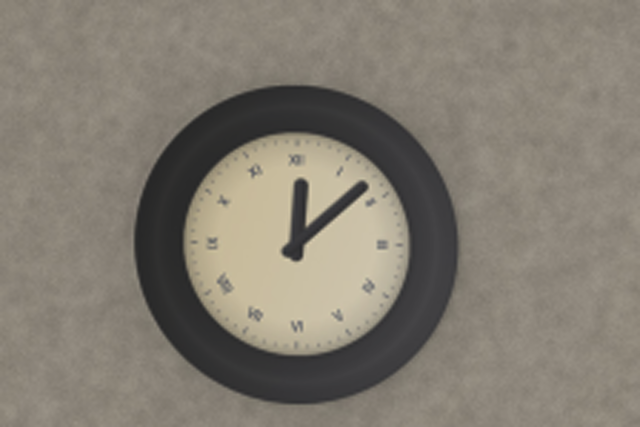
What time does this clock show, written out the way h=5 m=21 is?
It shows h=12 m=8
